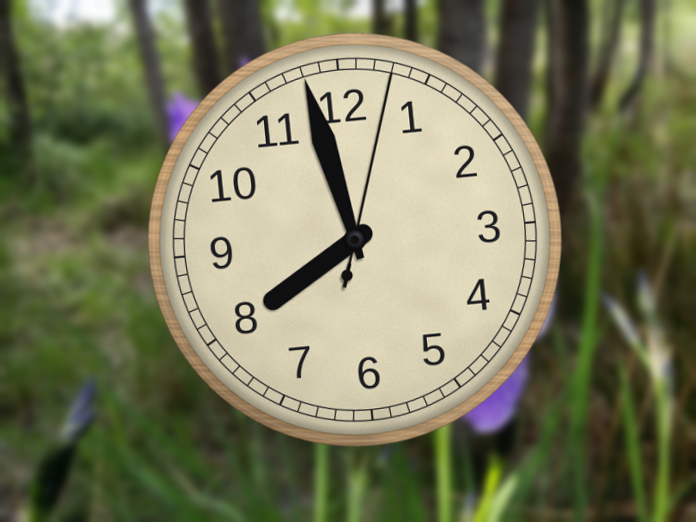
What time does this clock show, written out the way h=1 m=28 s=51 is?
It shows h=7 m=58 s=3
